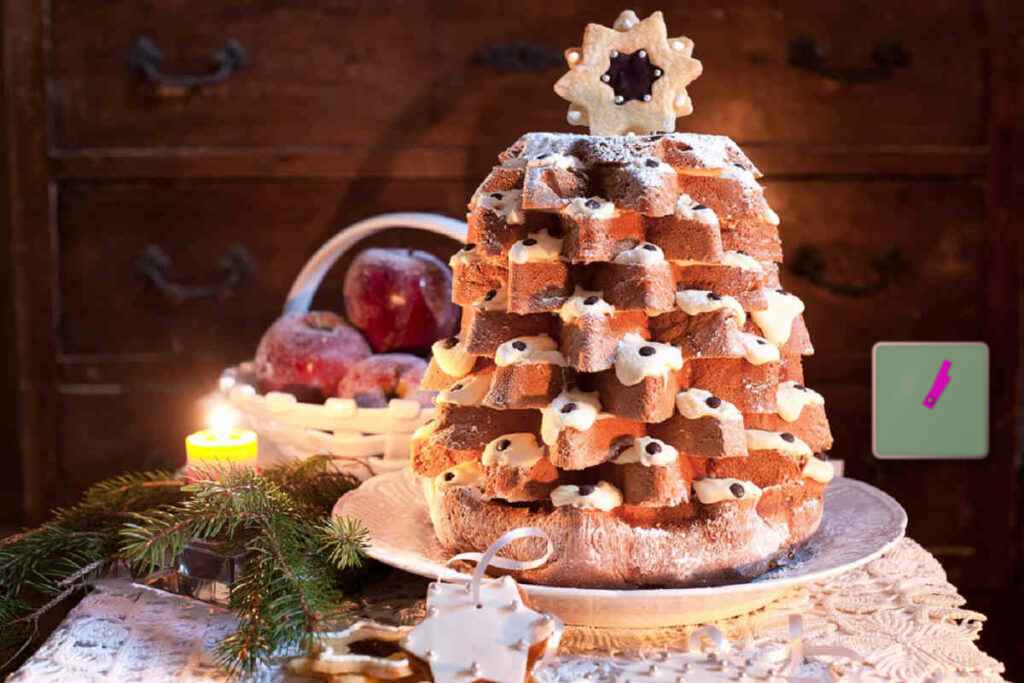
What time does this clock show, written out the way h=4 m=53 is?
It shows h=1 m=4
